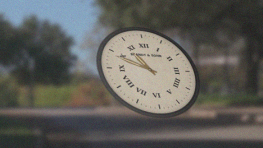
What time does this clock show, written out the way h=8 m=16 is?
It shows h=10 m=49
